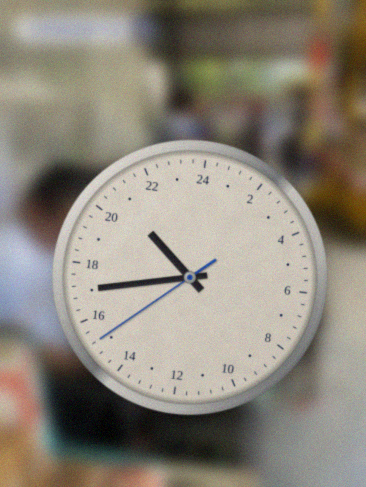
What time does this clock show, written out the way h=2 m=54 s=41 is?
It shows h=20 m=42 s=38
